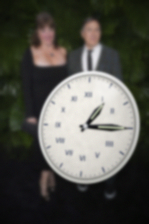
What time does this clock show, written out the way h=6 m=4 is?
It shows h=1 m=15
